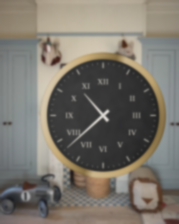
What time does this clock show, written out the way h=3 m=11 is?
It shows h=10 m=38
